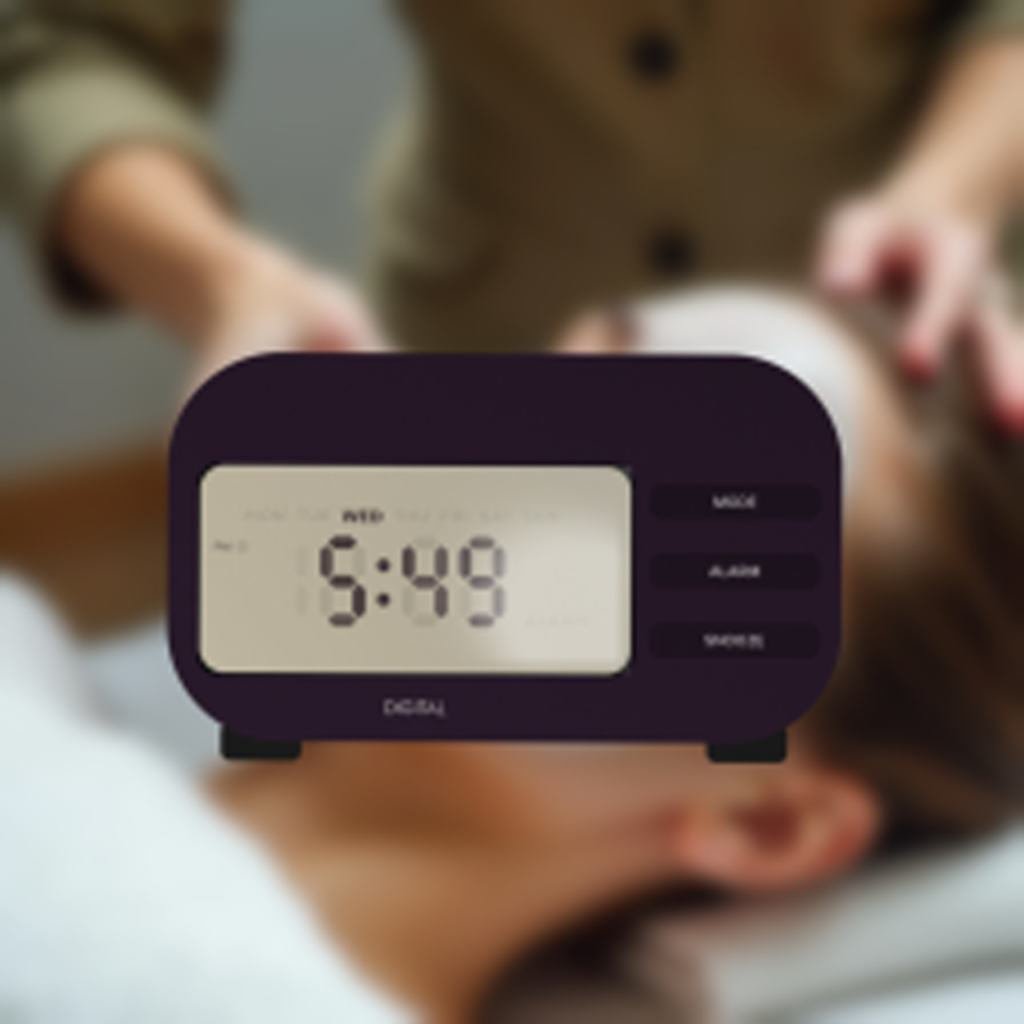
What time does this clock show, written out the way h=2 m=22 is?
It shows h=5 m=49
